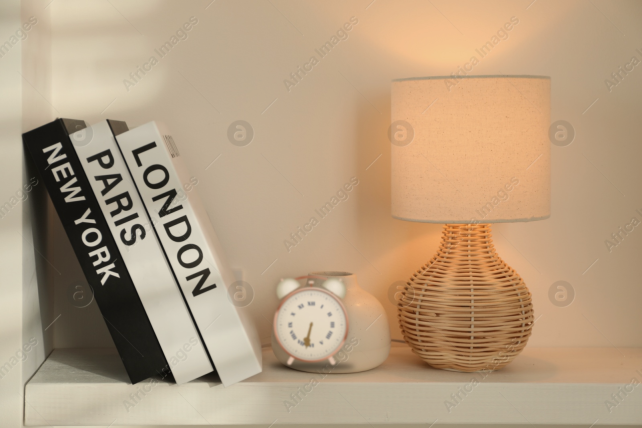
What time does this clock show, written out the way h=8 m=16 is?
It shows h=6 m=32
